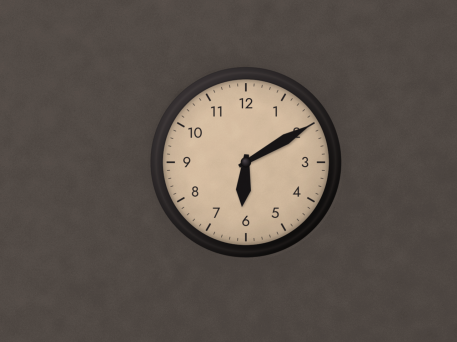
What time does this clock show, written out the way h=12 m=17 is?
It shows h=6 m=10
